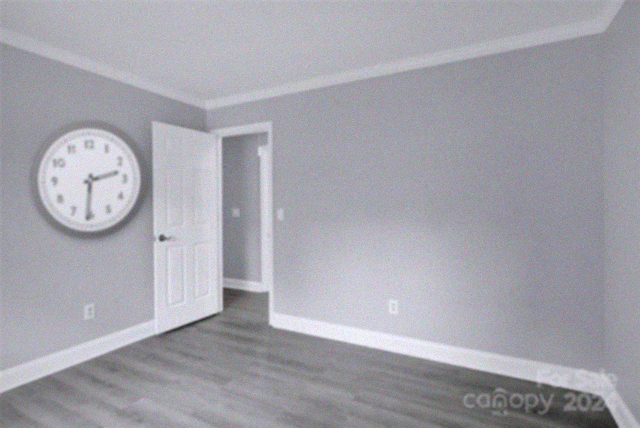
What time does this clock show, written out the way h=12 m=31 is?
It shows h=2 m=31
